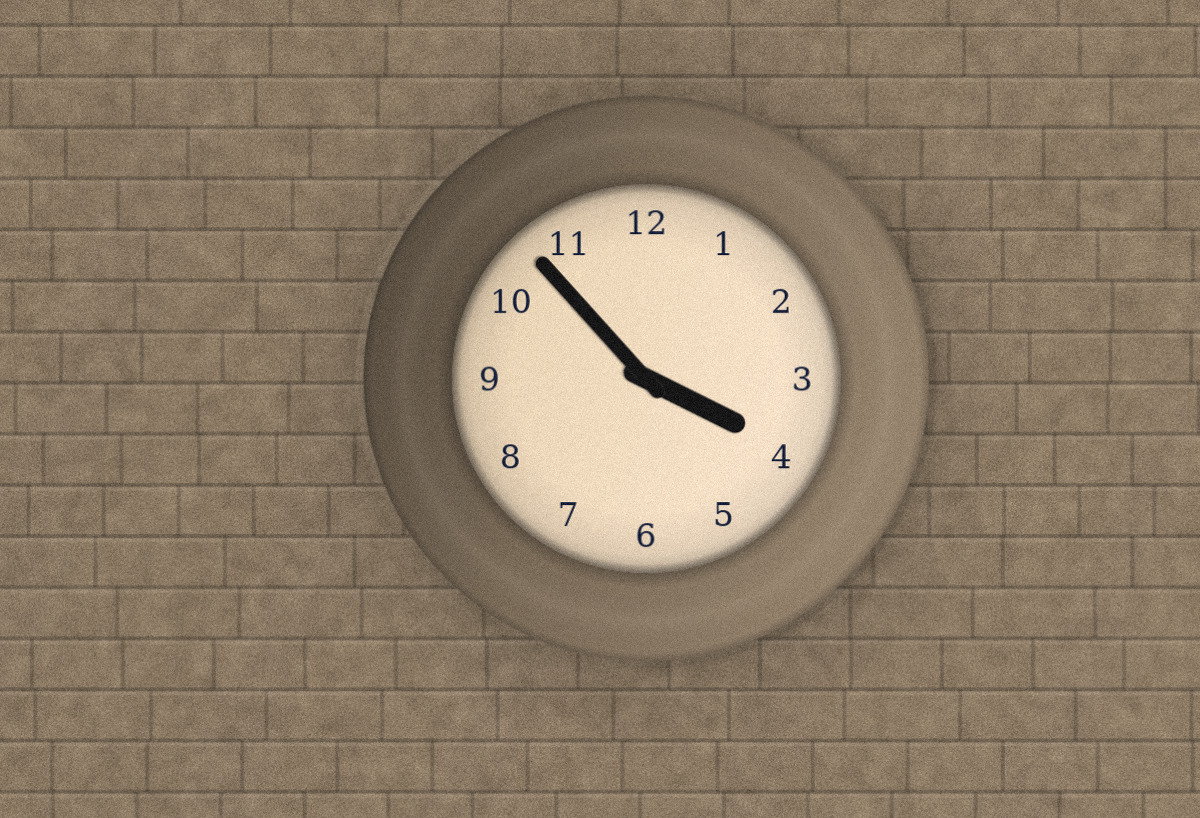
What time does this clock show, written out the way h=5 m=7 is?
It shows h=3 m=53
